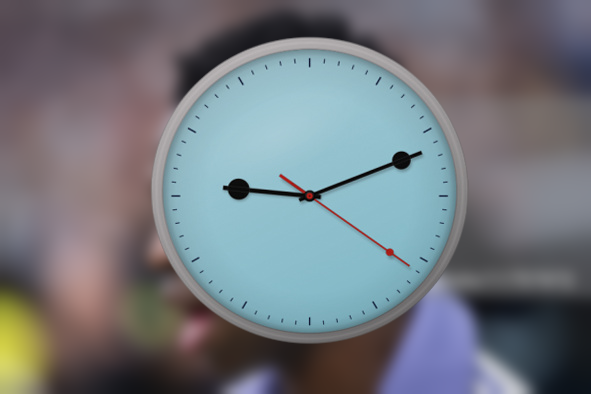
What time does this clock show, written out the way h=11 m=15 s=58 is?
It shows h=9 m=11 s=21
